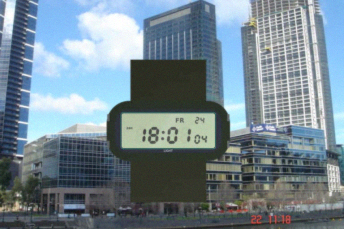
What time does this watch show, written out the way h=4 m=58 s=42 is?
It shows h=18 m=1 s=4
